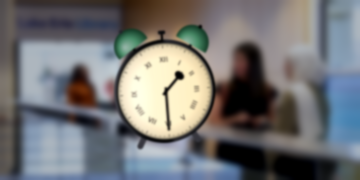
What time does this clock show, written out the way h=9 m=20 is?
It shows h=1 m=30
